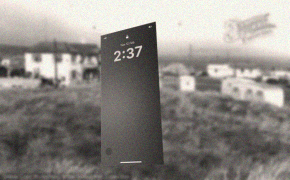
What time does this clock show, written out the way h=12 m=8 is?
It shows h=2 m=37
